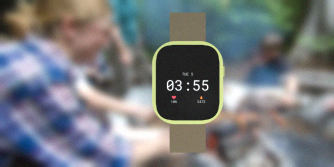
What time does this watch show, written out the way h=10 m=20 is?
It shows h=3 m=55
